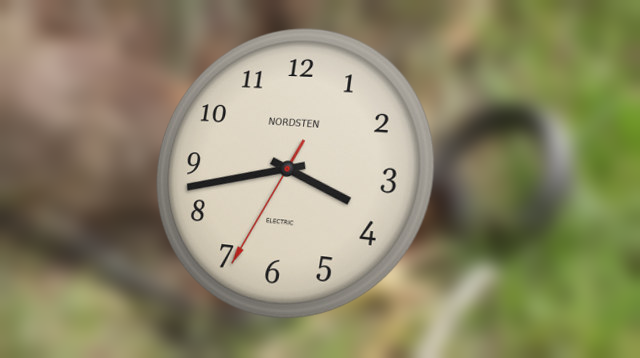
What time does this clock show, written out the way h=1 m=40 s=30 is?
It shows h=3 m=42 s=34
